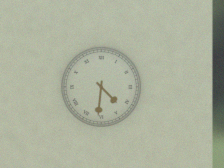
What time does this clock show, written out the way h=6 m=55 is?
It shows h=4 m=31
